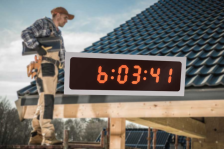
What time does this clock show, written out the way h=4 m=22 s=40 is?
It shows h=6 m=3 s=41
